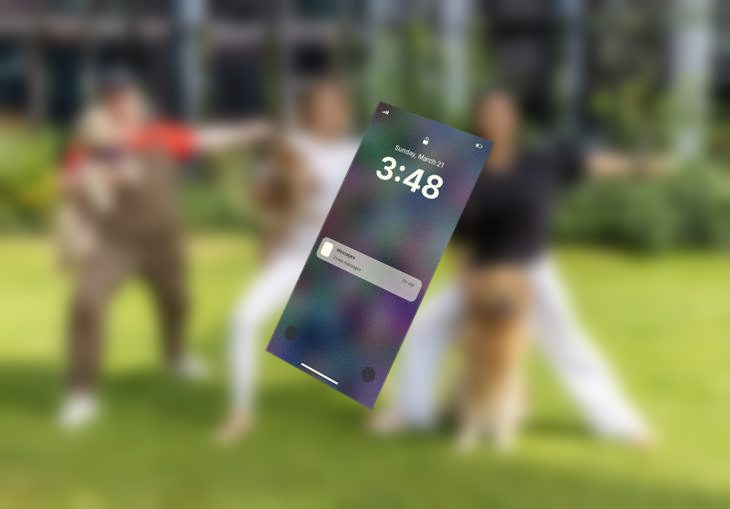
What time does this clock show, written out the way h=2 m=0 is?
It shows h=3 m=48
